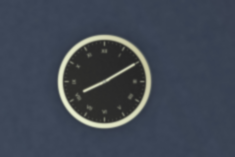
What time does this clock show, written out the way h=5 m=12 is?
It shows h=8 m=10
